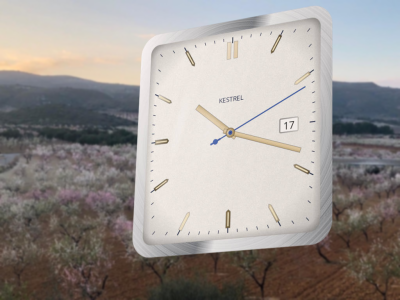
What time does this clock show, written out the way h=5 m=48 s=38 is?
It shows h=10 m=18 s=11
